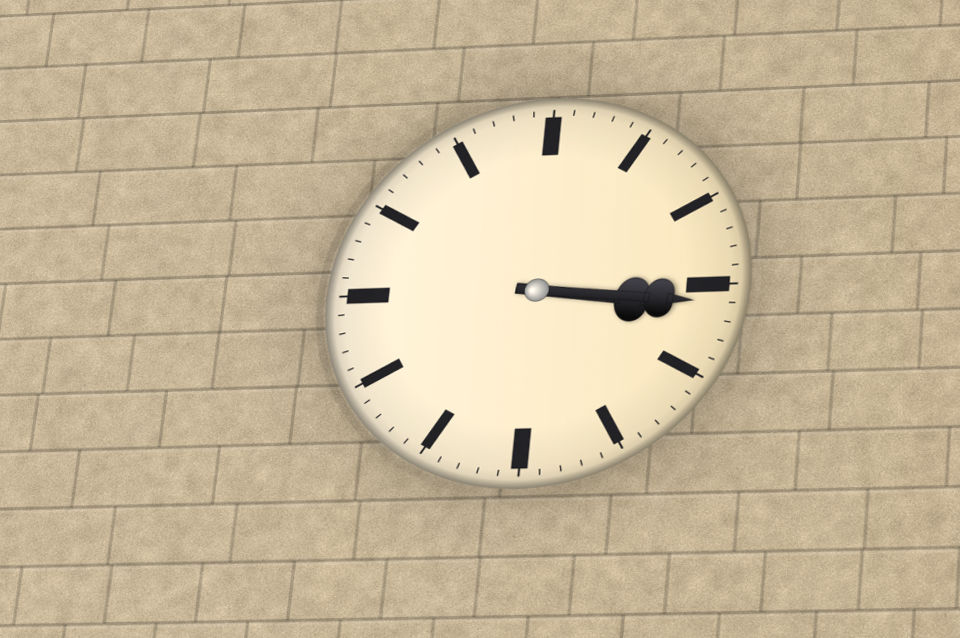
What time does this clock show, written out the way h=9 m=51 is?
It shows h=3 m=16
